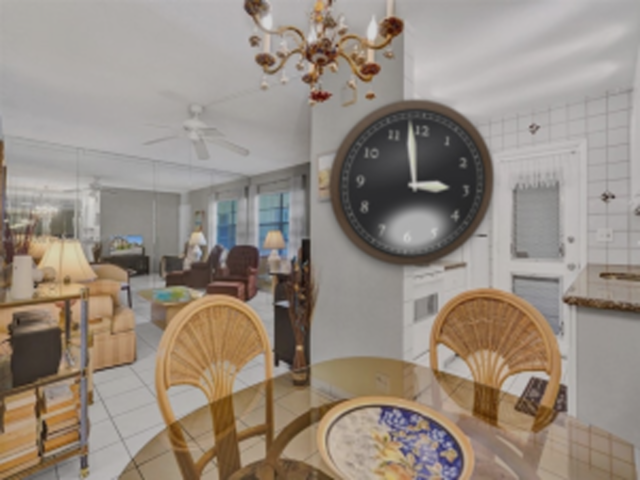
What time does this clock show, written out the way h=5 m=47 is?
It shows h=2 m=58
